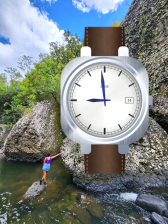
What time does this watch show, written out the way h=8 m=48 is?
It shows h=8 m=59
